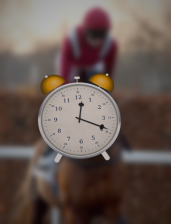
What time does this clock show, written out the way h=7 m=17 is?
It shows h=12 m=19
